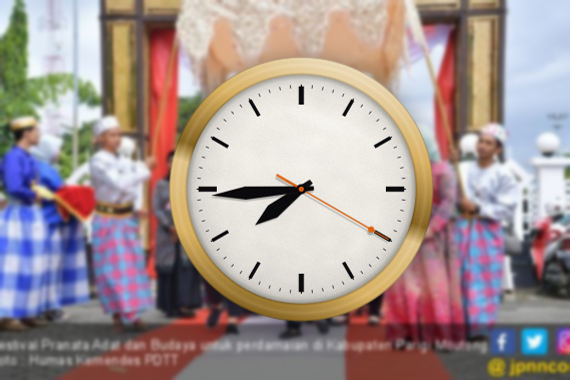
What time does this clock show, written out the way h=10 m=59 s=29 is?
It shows h=7 m=44 s=20
